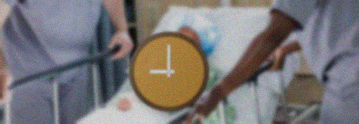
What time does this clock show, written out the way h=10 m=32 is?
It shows h=9 m=0
